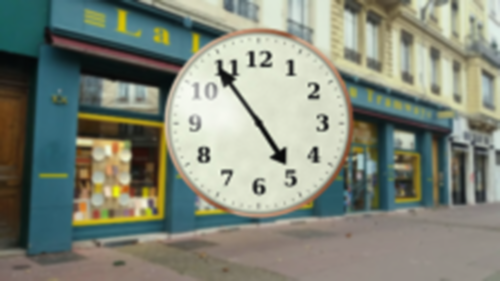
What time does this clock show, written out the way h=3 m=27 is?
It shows h=4 m=54
